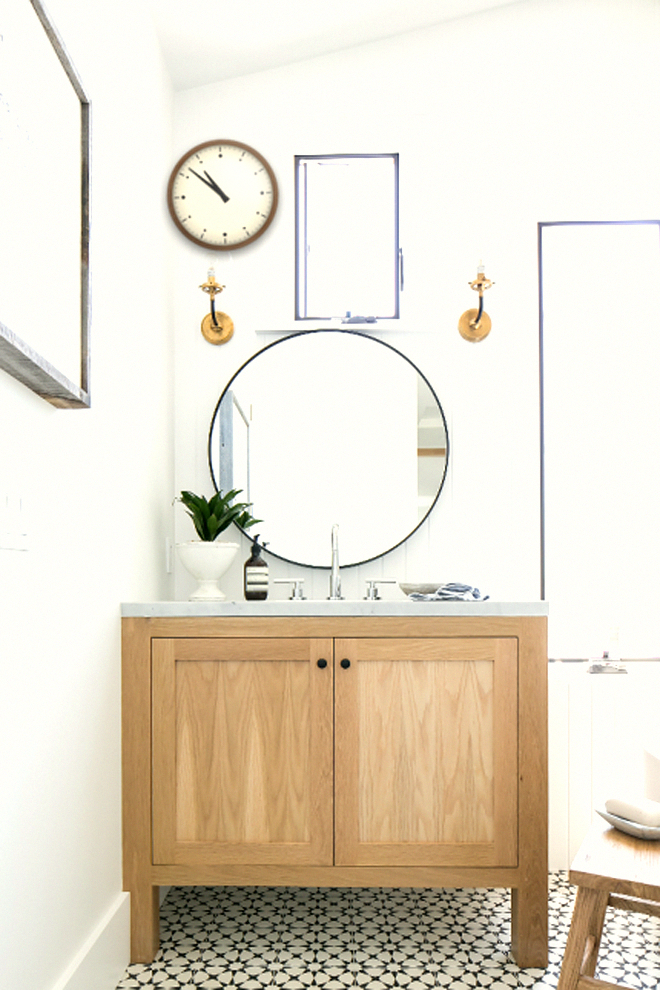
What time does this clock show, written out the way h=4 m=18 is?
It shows h=10 m=52
